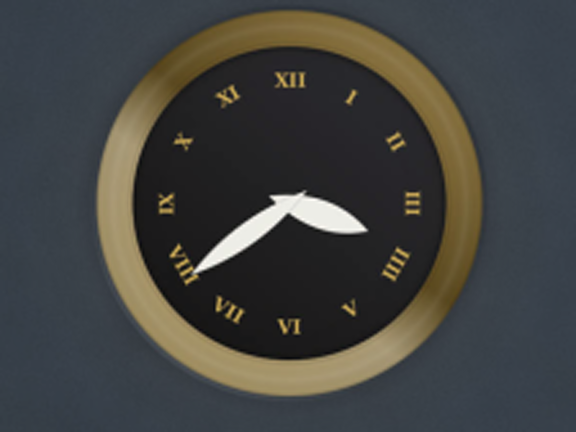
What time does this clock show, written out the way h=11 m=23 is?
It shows h=3 m=39
